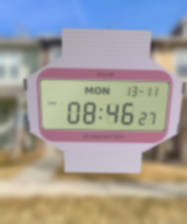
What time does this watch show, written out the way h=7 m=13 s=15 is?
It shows h=8 m=46 s=27
